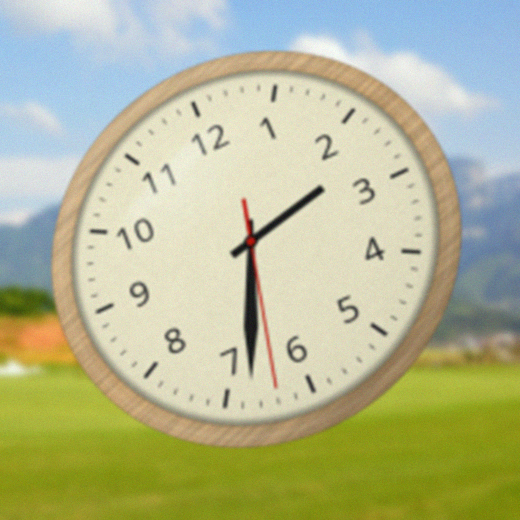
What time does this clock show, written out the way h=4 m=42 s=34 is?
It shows h=2 m=33 s=32
